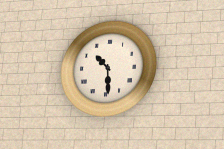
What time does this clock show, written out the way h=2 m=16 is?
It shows h=10 m=29
